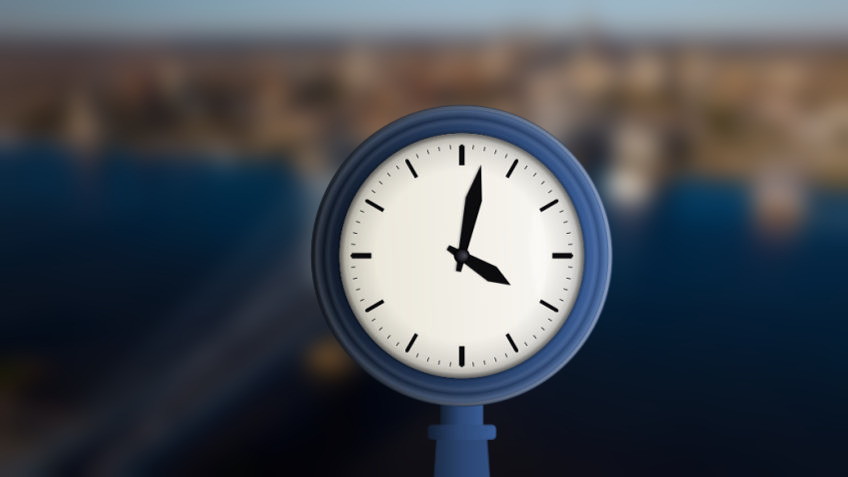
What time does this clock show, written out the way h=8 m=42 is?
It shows h=4 m=2
